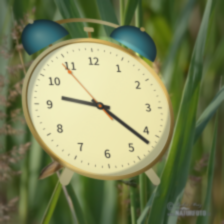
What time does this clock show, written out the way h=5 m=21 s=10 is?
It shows h=9 m=21 s=54
